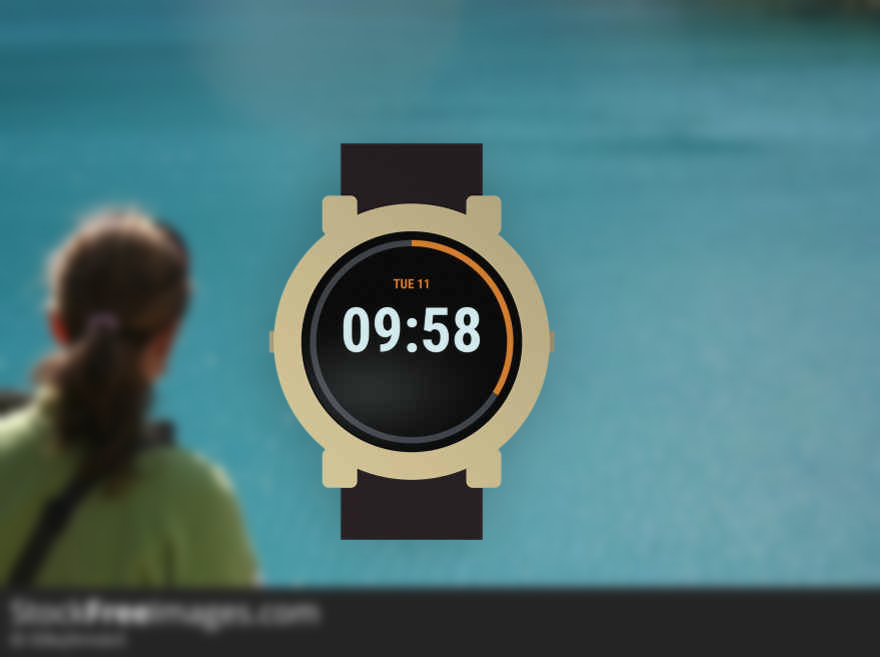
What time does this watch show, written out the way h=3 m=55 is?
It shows h=9 m=58
